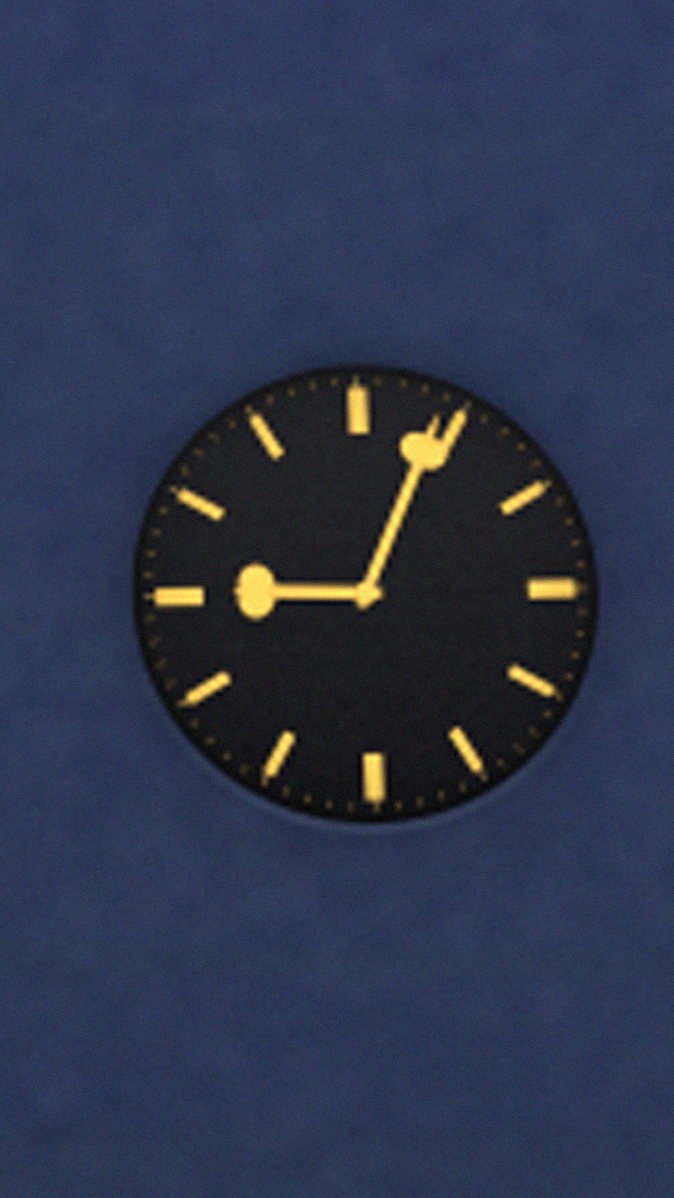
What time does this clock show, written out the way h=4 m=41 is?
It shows h=9 m=4
